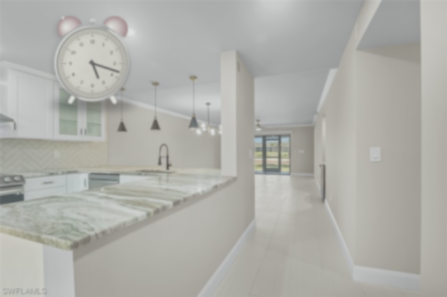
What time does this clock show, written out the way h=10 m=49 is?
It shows h=5 m=18
